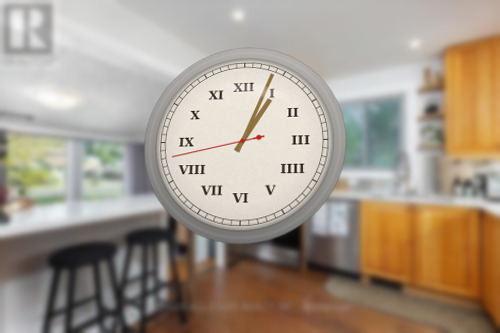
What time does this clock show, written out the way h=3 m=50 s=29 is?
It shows h=1 m=3 s=43
